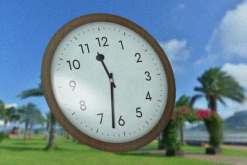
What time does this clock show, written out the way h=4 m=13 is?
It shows h=11 m=32
